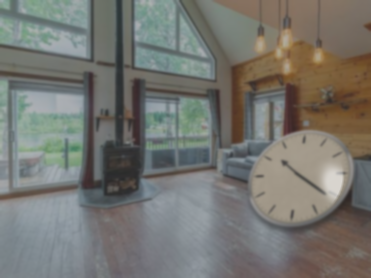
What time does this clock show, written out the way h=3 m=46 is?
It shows h=10 m=21
